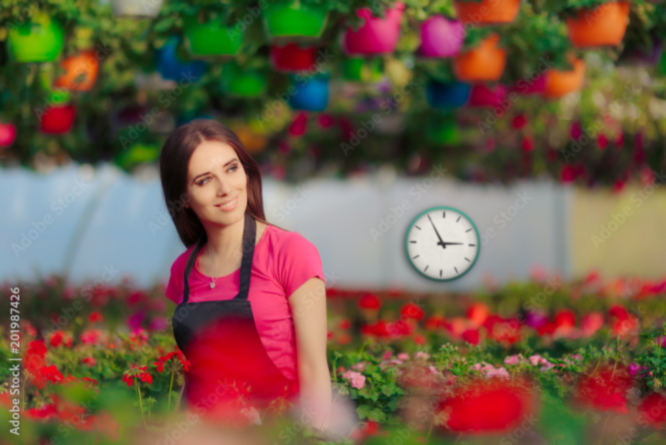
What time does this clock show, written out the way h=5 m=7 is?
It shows h=2 m=55
